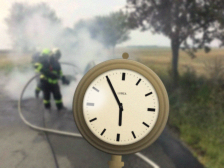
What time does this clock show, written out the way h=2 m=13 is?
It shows h=5 m=55
